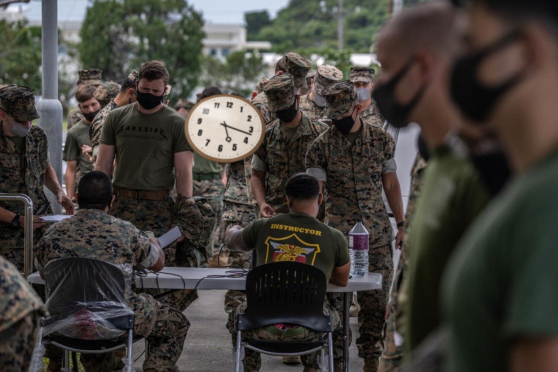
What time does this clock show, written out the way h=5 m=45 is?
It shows h=5 m=17
